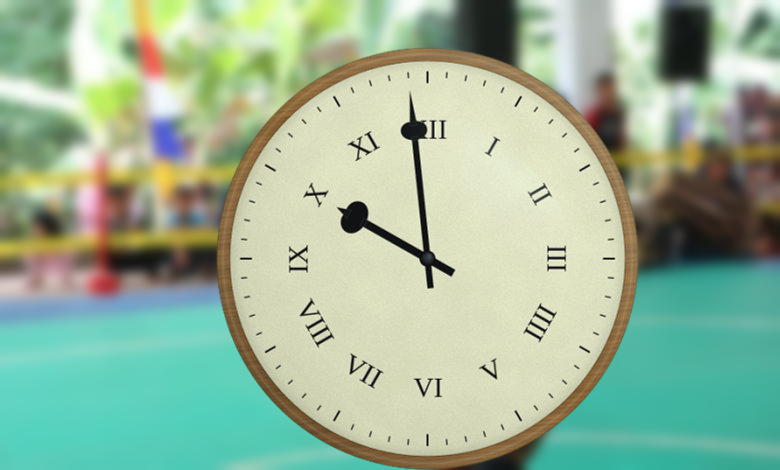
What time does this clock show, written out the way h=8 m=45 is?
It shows h=9 m=59
